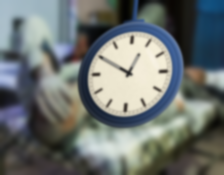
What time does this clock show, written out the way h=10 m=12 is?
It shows h=12 m=50
